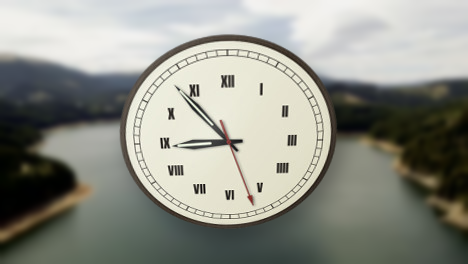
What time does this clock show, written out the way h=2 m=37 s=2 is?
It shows h=8 m=53 s=27
